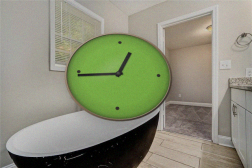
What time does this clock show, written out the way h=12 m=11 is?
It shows h=12 m=44
